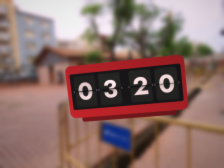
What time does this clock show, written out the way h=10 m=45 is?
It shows h=3 m=20
